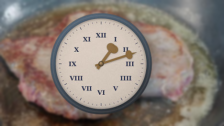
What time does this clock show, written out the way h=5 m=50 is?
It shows h=1 m=12
